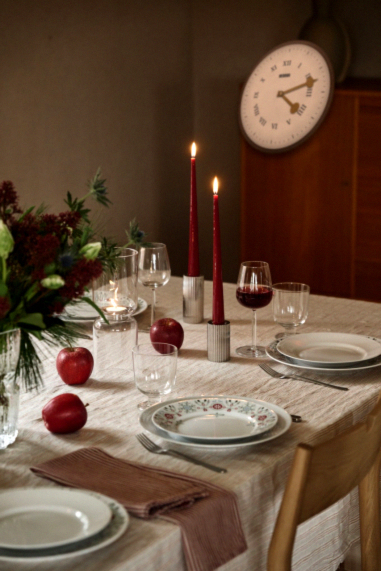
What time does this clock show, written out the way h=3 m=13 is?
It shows h=4 m=12
